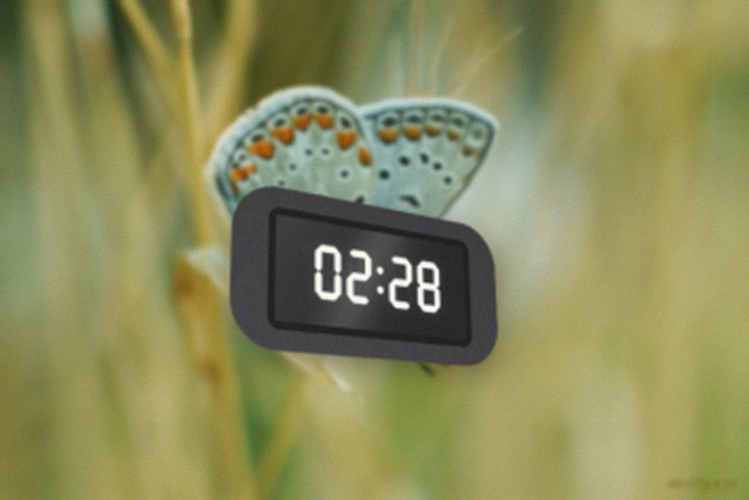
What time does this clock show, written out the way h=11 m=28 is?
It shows h=2 m=28
